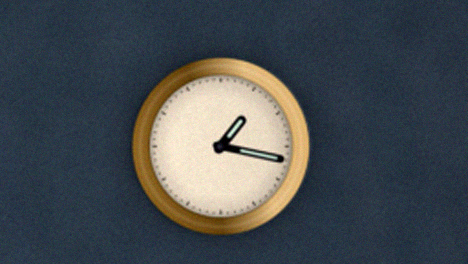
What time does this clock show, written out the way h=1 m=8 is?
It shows h=1 m=17
